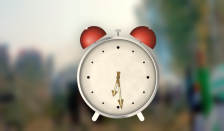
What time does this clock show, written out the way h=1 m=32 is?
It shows h=6 m=29
